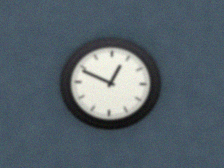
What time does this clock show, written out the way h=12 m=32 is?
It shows h=12 m=49
